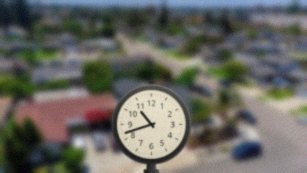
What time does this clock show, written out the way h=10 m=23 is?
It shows h=10 m=42
